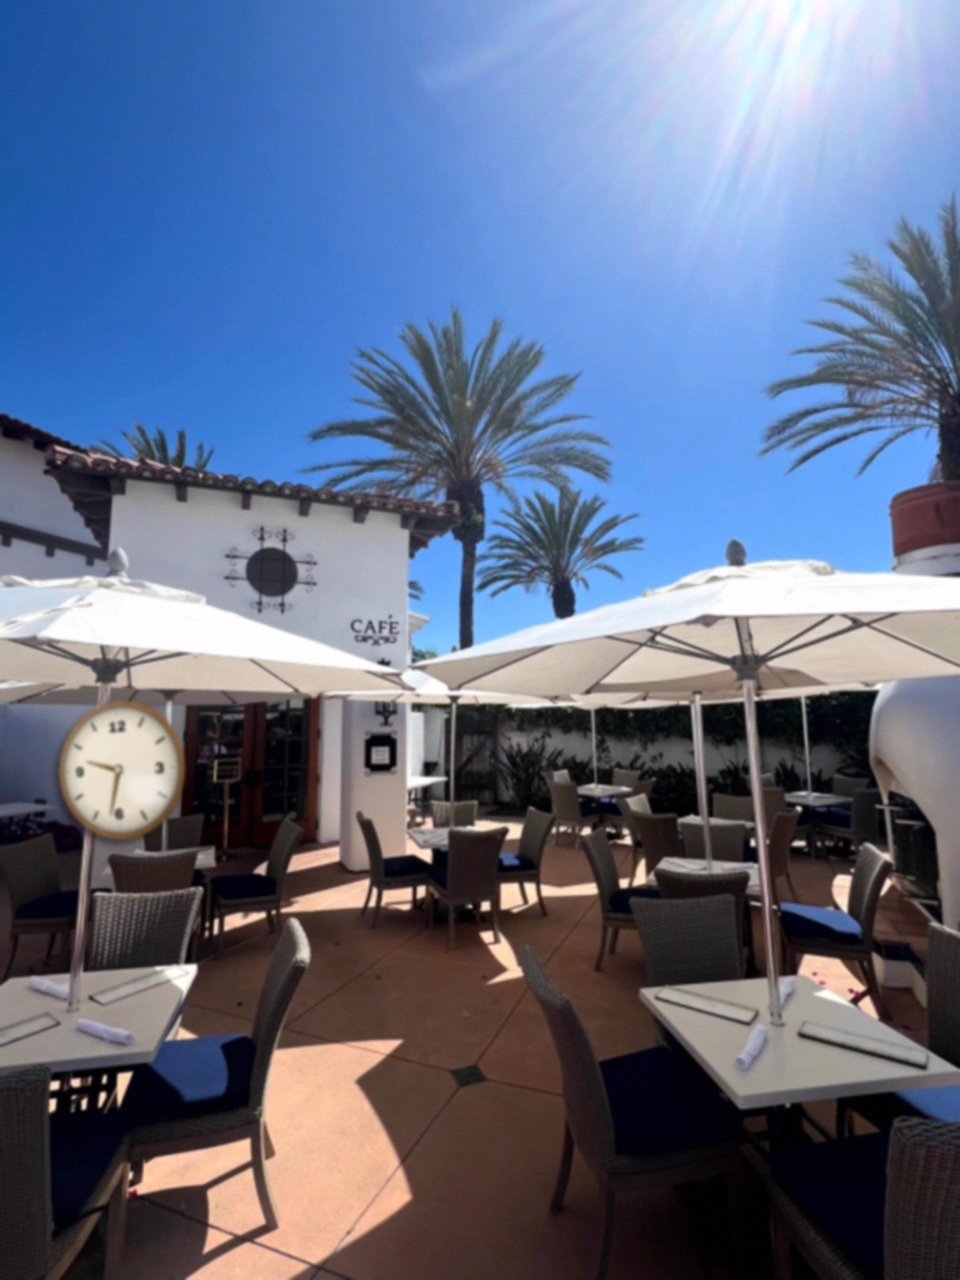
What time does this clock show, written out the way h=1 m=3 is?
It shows h=9 m=32
